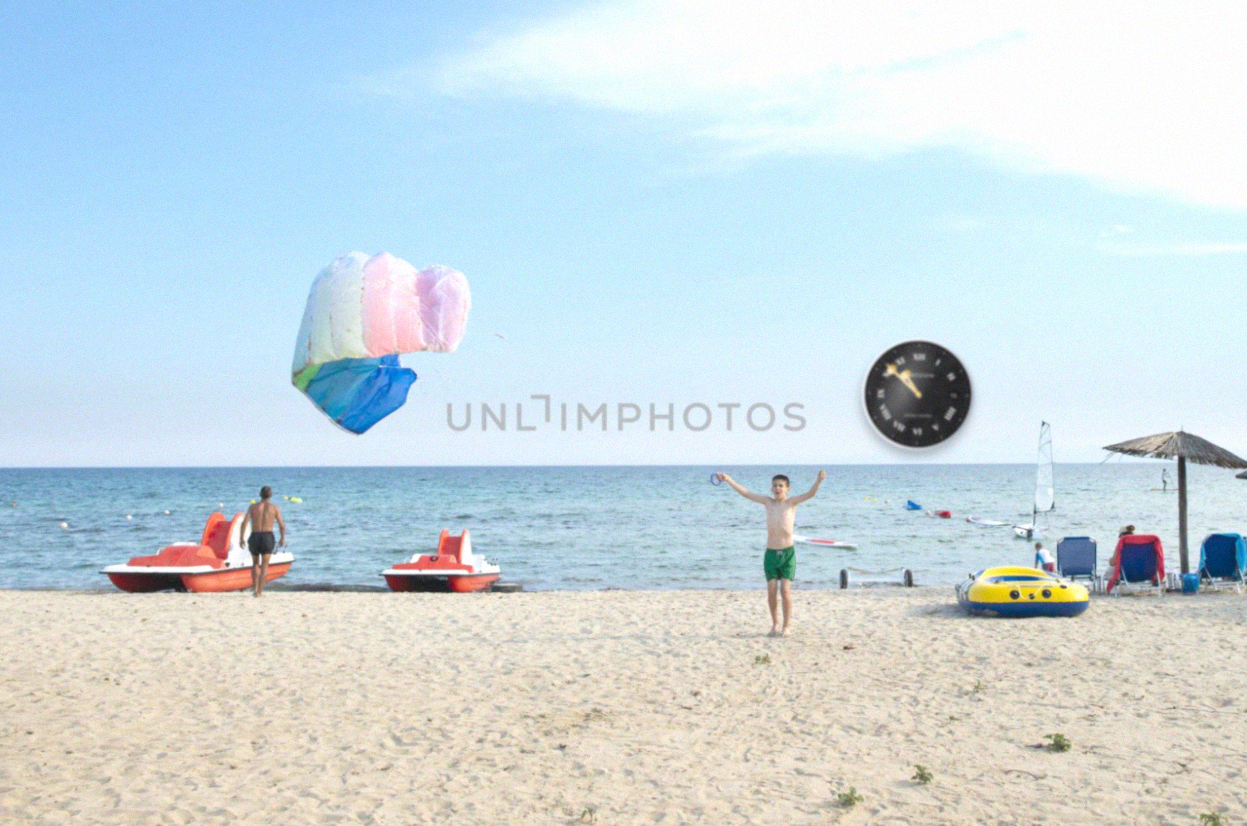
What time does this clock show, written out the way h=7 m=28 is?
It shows h=10 m=52
